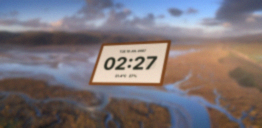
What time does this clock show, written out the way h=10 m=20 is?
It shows h=2 m=27
